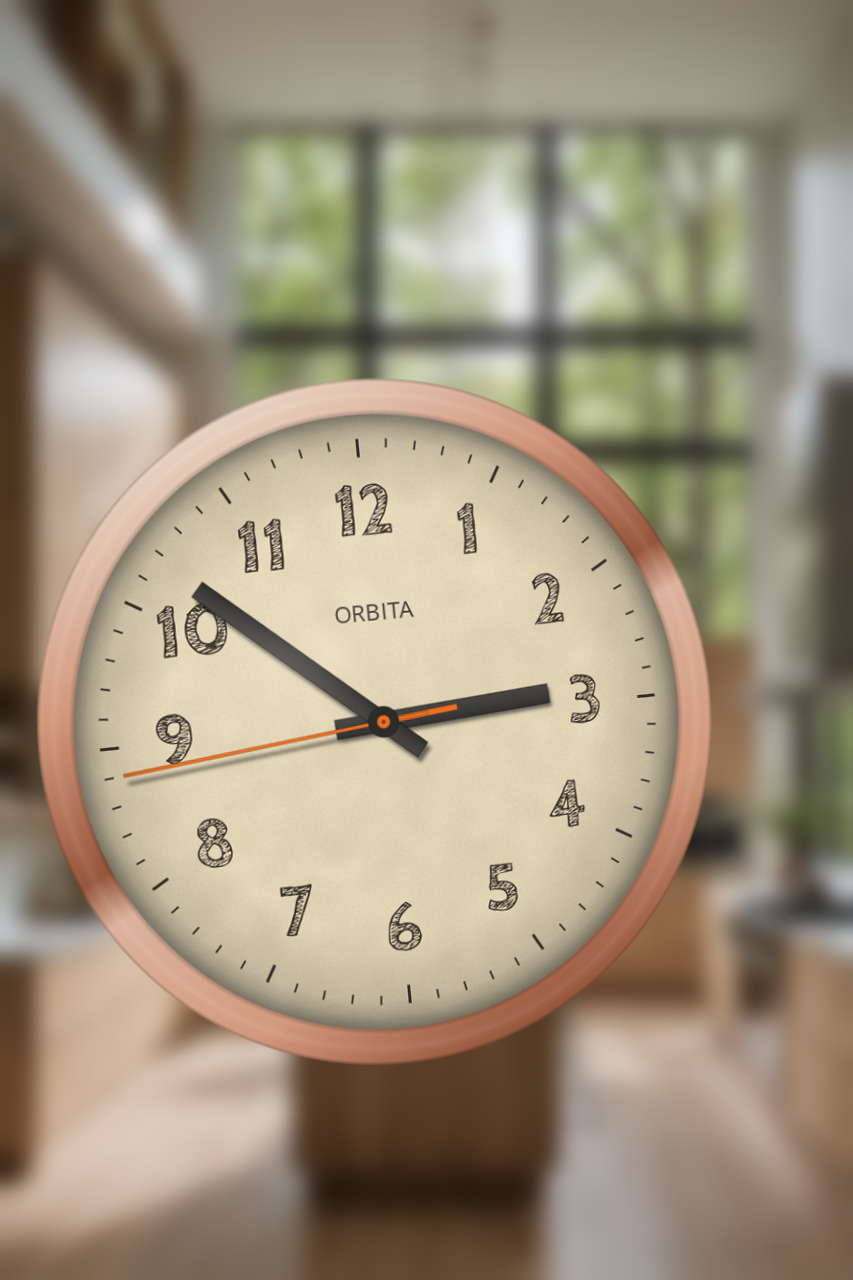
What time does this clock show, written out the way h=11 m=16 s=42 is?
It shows h=2 m=51 s=44
